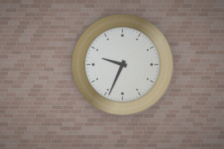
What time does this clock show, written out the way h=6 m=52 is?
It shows h=9 m=34
